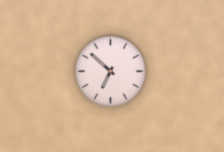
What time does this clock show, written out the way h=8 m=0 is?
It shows h=6 m=52
